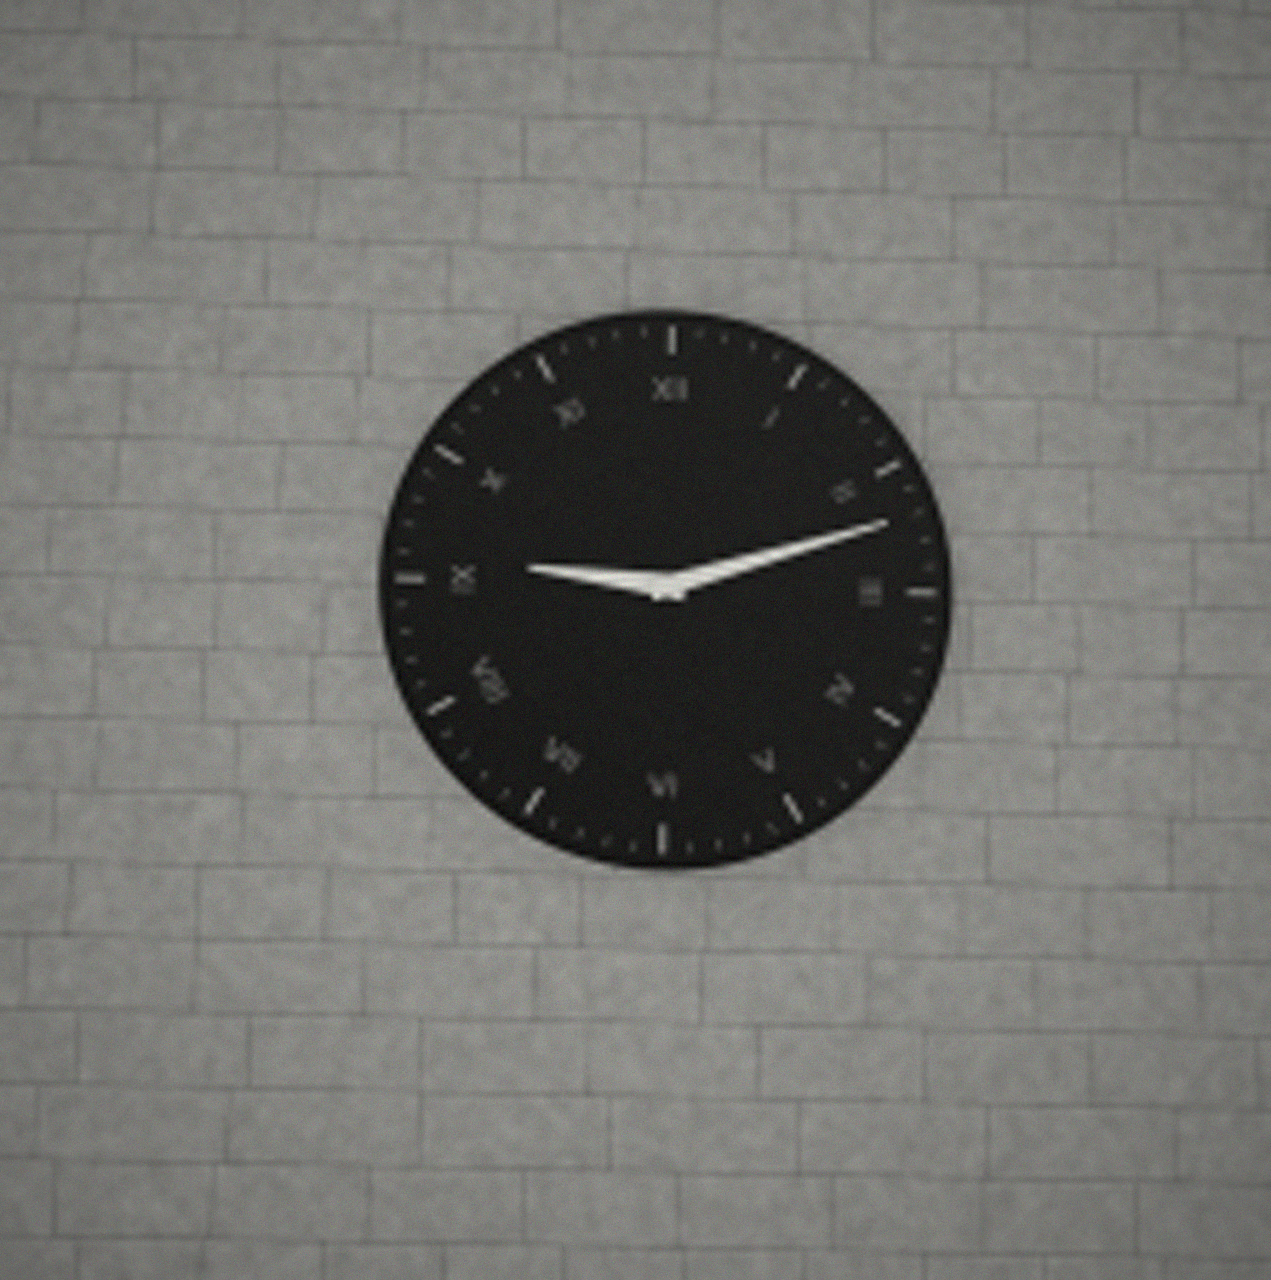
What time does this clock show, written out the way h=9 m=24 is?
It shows h=9 m=12
